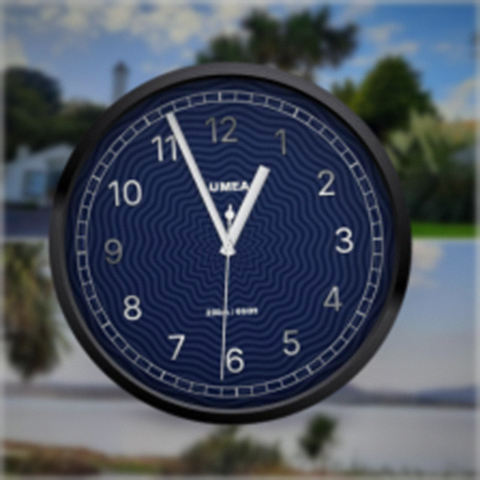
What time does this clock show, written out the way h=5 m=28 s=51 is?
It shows h=12 m=56 s=31
